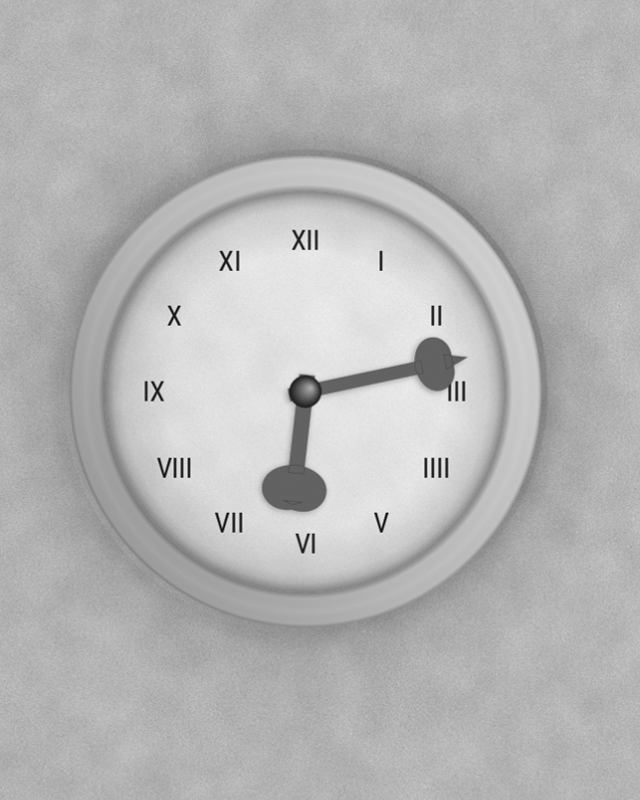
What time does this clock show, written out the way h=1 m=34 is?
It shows h=6 m=13
